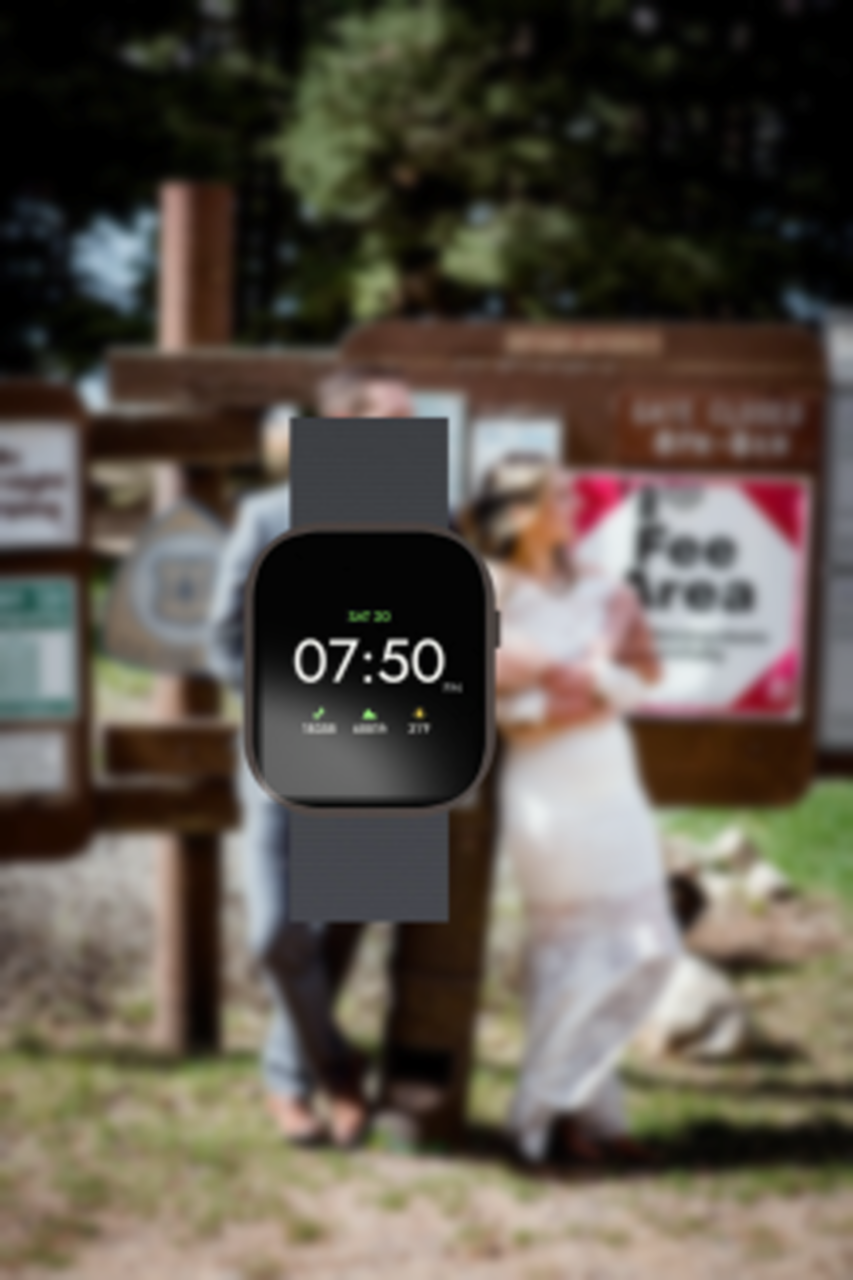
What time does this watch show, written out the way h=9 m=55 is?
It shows h=7 m=50
